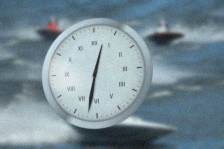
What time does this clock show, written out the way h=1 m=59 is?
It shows h=12 m=32
